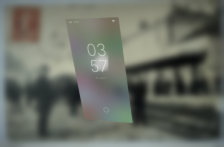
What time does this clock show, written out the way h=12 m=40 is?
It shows h=3 m=57
